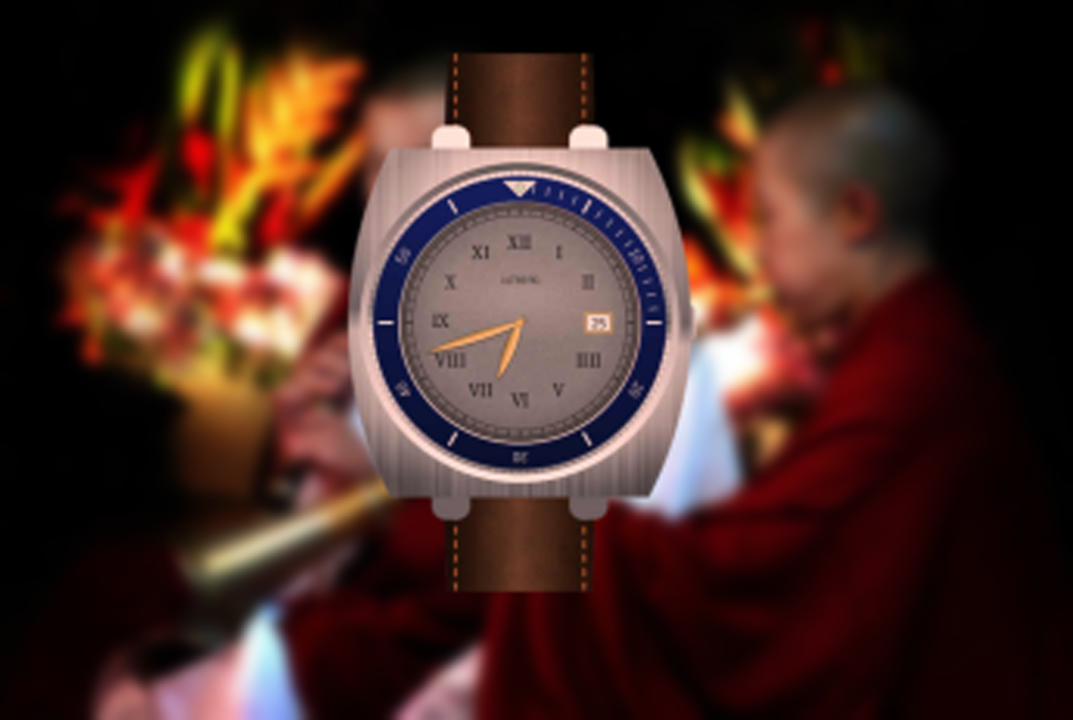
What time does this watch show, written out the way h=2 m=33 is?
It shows h=6 m=42
